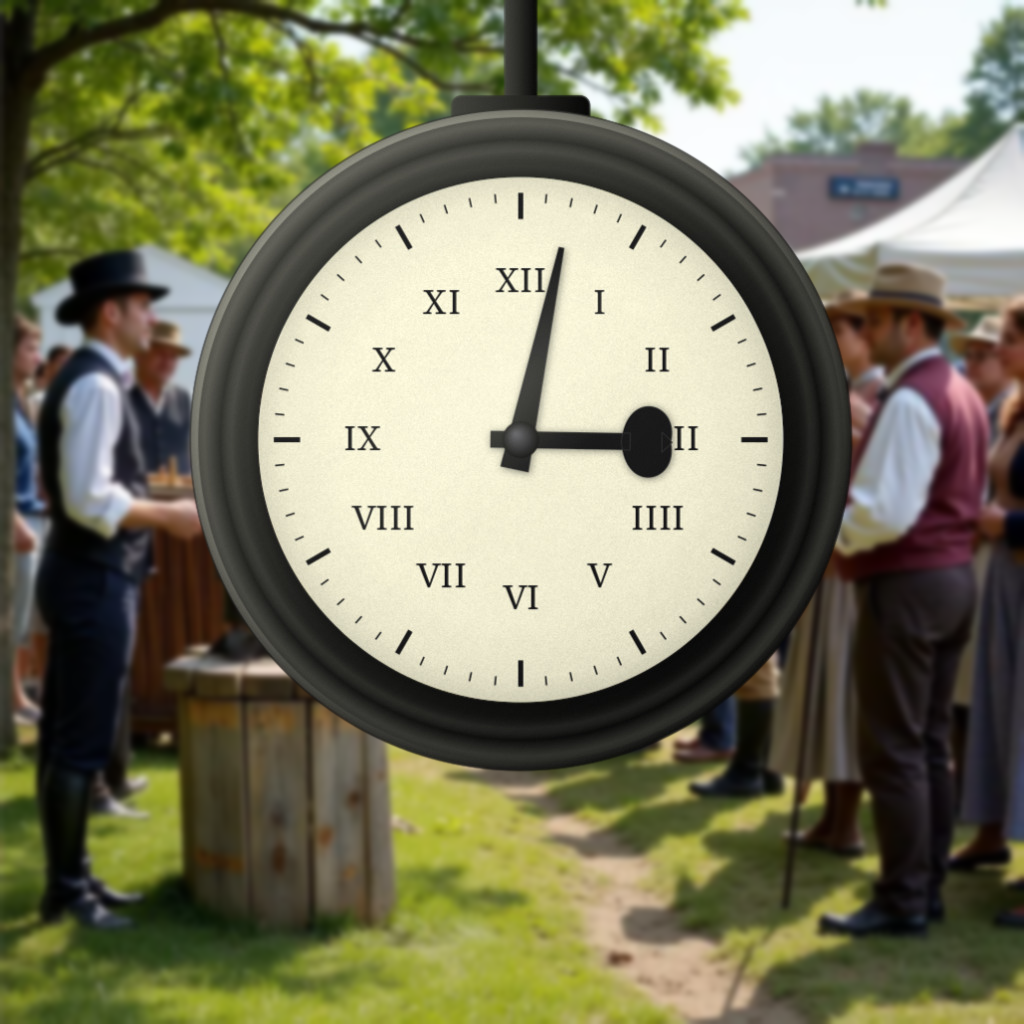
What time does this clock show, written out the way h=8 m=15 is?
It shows h=3 m=2
